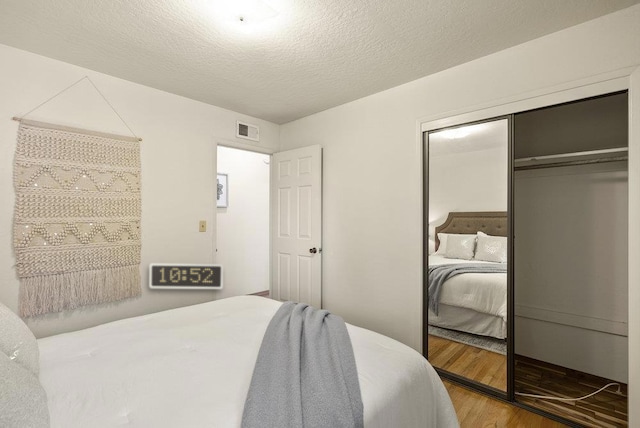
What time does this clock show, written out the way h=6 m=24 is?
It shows h=10 m=52
